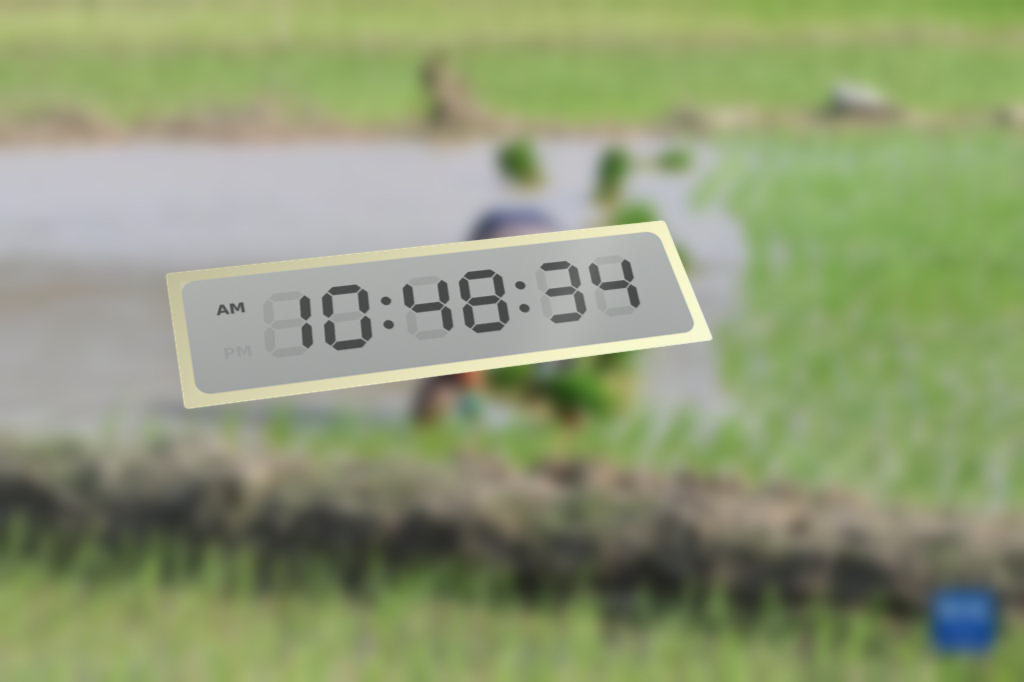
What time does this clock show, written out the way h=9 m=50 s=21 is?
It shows h=10 m=48 s=34
